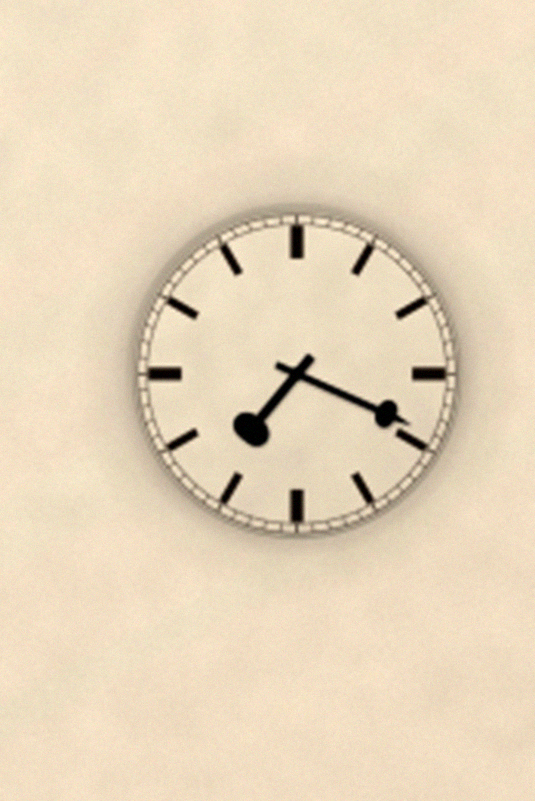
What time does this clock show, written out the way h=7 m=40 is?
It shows h=7 m=19
